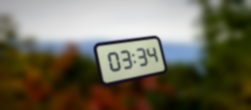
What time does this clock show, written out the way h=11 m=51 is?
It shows h=3 m=34
